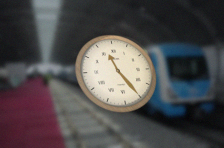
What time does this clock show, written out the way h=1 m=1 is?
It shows h=11 m=25
